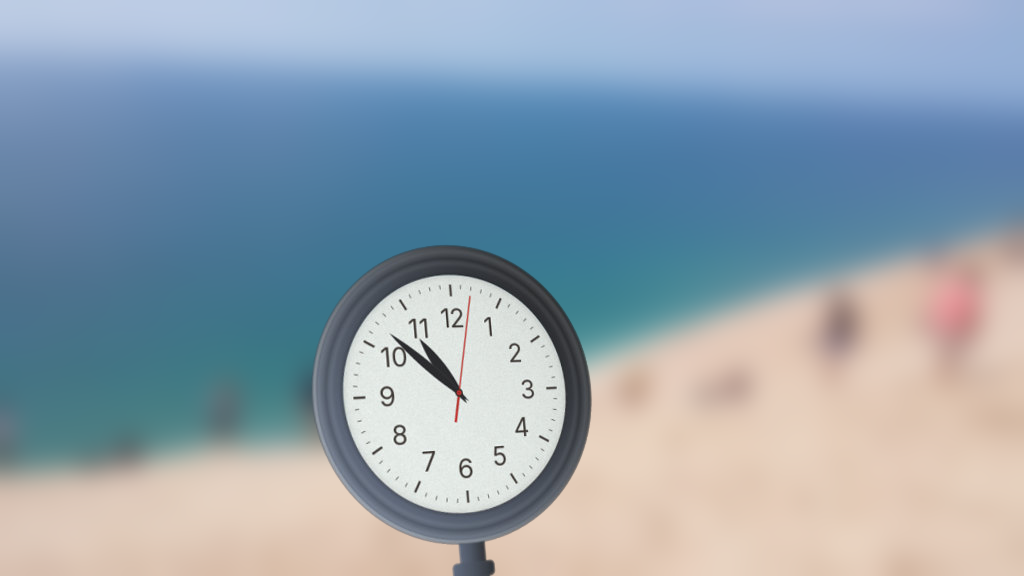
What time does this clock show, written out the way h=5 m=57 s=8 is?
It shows h=10 m=52 s=2
